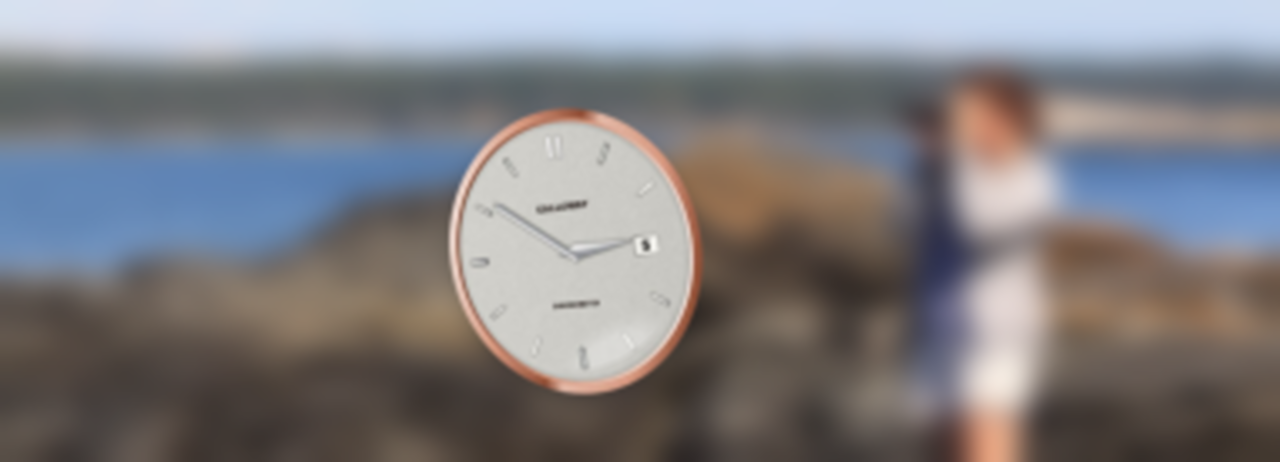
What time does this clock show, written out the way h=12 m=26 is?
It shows h=2 m=51
